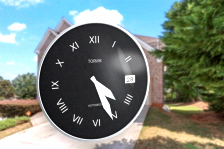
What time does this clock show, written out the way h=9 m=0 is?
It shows h=4 m=26
